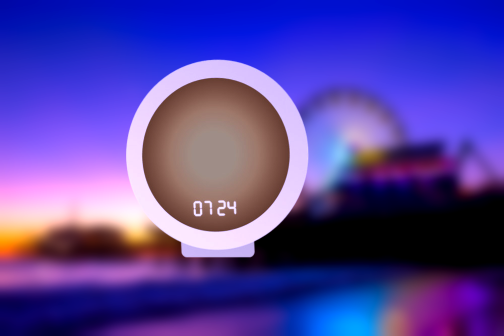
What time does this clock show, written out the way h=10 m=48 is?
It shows h=7 m=24
